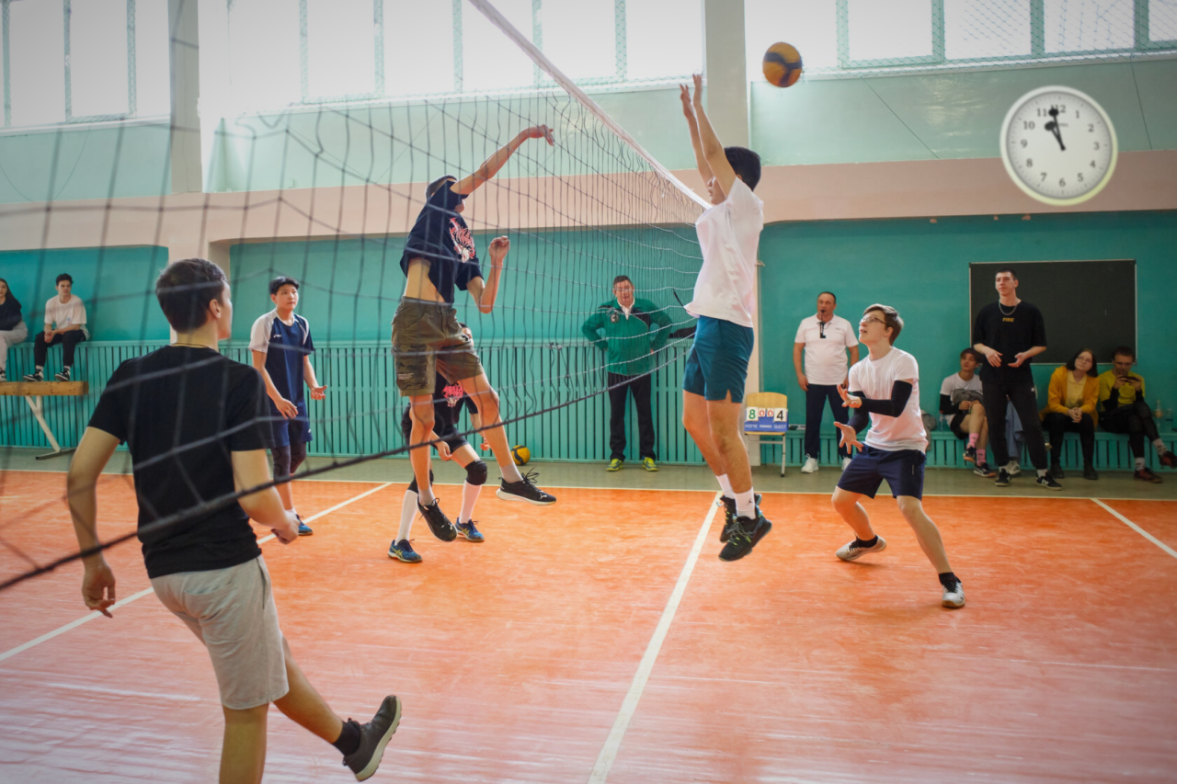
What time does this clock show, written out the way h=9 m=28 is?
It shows h=10 m=58
